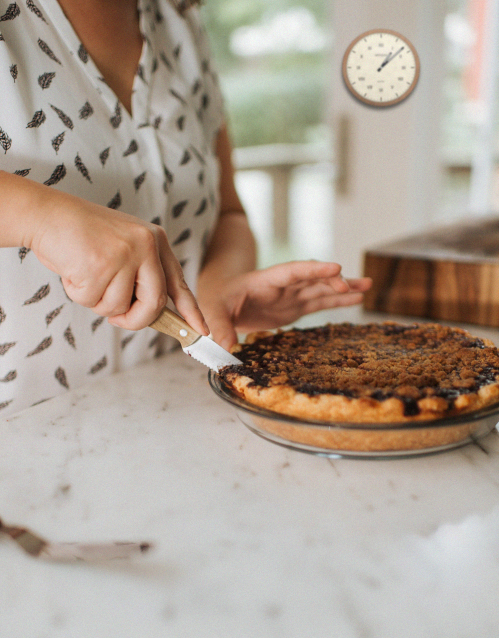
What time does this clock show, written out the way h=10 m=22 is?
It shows h=1 m=8
